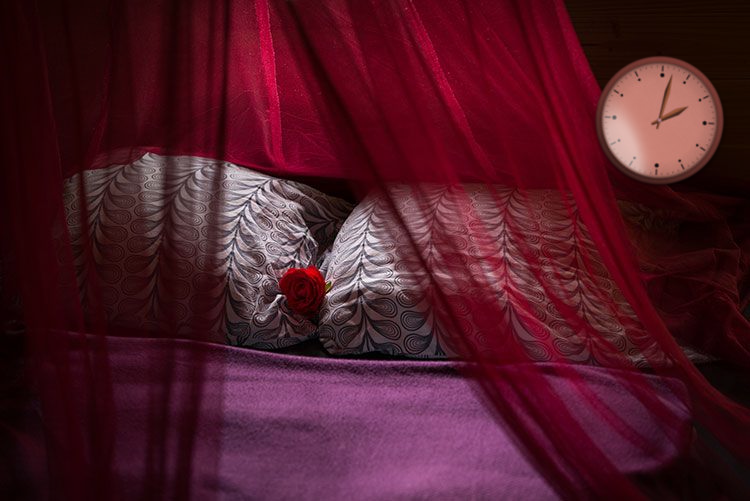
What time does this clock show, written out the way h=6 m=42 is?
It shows h=2 m=2
